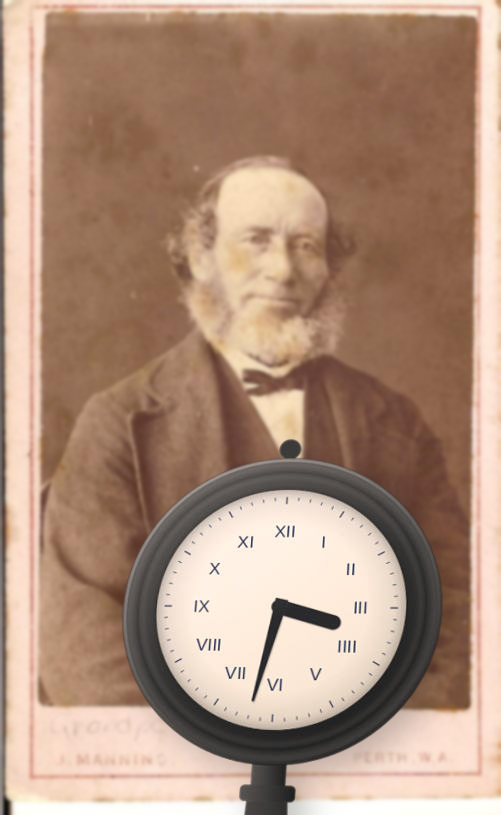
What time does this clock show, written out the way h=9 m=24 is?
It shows h=3 m=32
